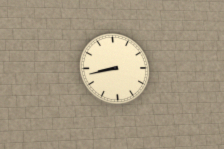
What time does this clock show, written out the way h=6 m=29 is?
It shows h=8 m=43
